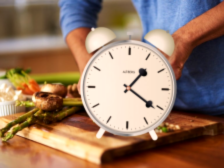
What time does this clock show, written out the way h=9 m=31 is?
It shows h=1 m=21
